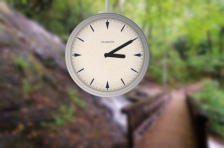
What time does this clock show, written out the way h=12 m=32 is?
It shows h=3 m=10
